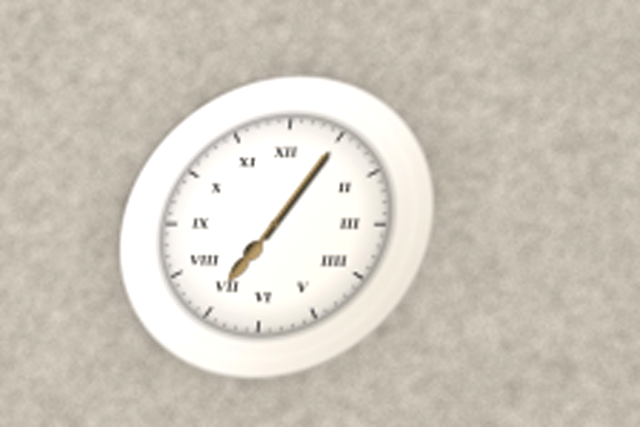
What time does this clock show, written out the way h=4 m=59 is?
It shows h=7 m=5
